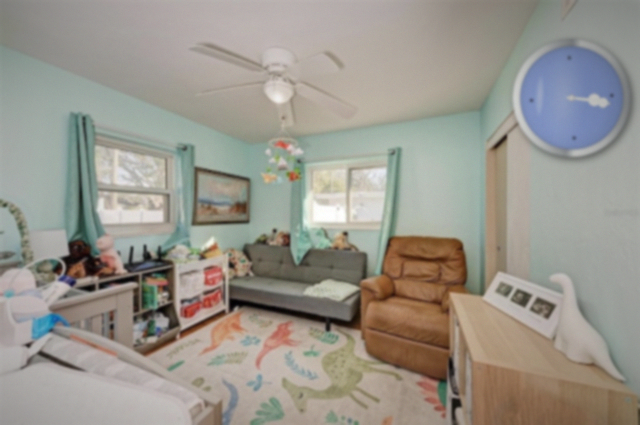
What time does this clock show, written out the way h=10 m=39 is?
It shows h=3 m=17
